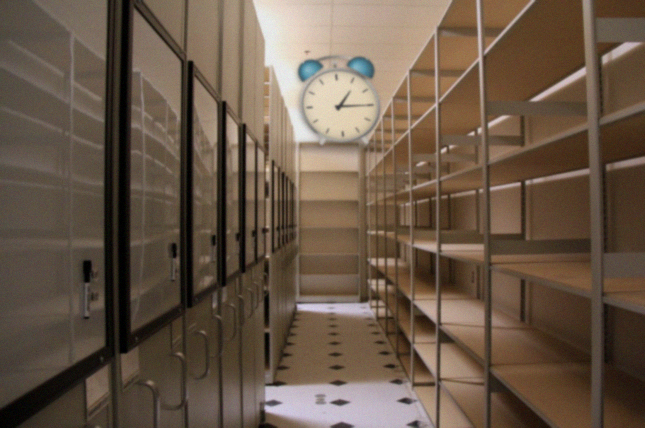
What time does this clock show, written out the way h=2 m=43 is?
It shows h=1 m=15
